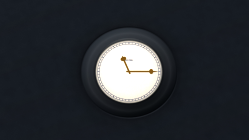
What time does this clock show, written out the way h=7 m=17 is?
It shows h=11 m=15
